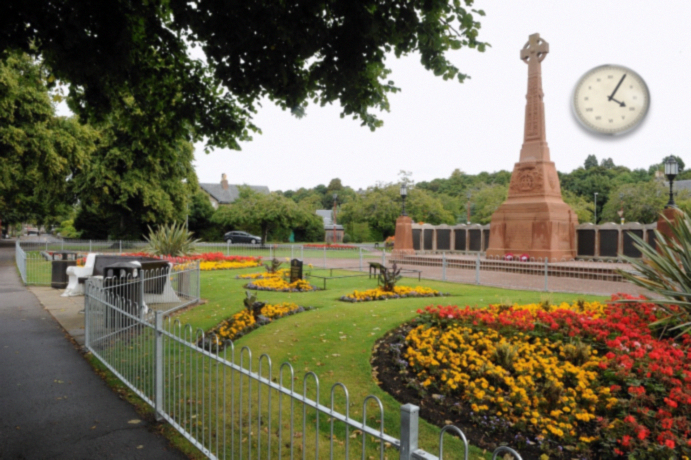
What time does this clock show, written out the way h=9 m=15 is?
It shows h=4 m=5
